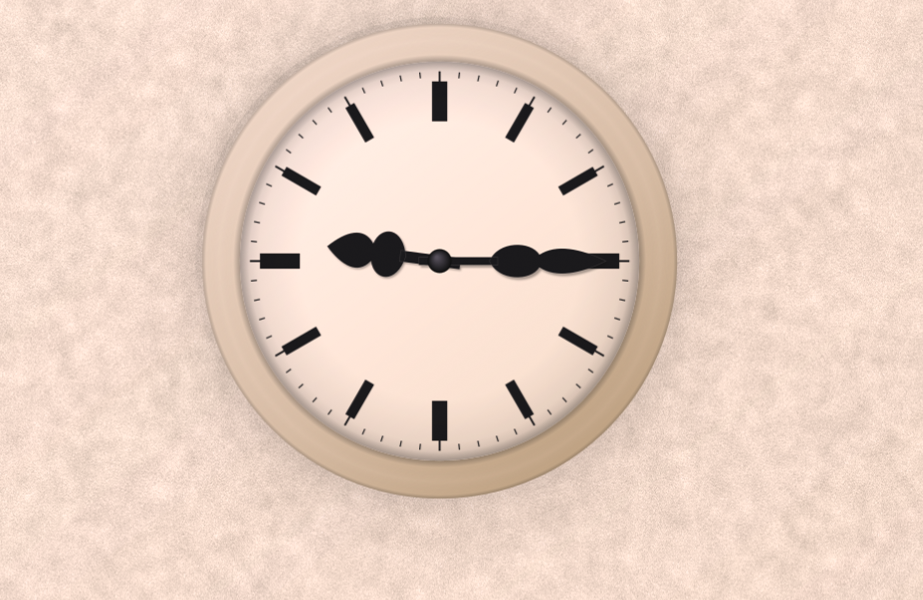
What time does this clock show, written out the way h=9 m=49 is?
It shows h=9 m=15
